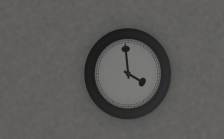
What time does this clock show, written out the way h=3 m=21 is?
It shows h=3 m=59
